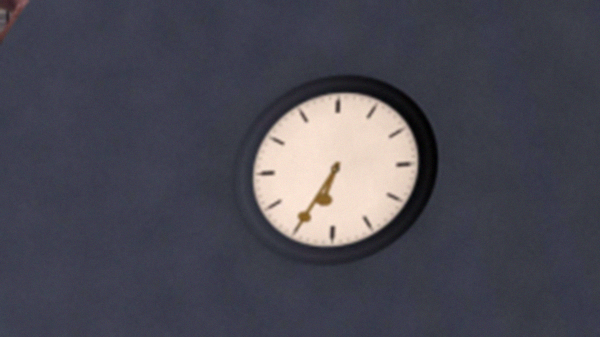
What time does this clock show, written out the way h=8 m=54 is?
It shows h=6 m=35
